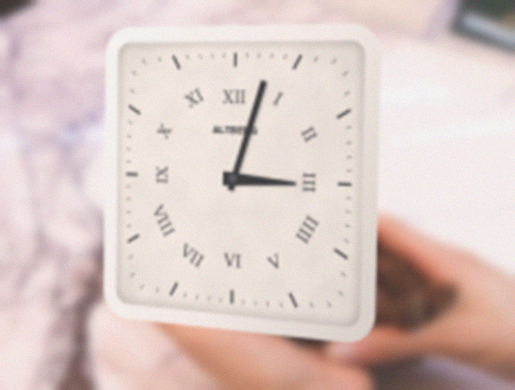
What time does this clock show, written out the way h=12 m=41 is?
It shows h=3 m=3
